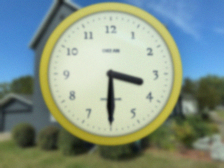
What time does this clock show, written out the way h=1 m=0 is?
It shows h=3 m=30
